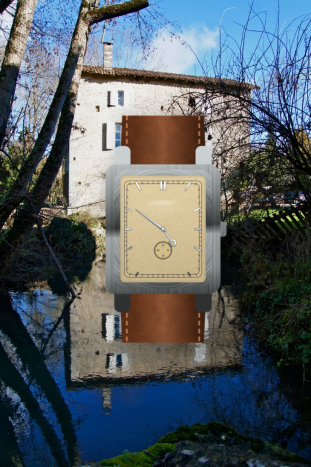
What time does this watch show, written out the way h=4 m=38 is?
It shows h=4 m=51
